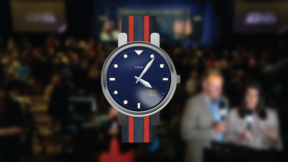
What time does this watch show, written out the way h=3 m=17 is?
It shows h=4 m=6
